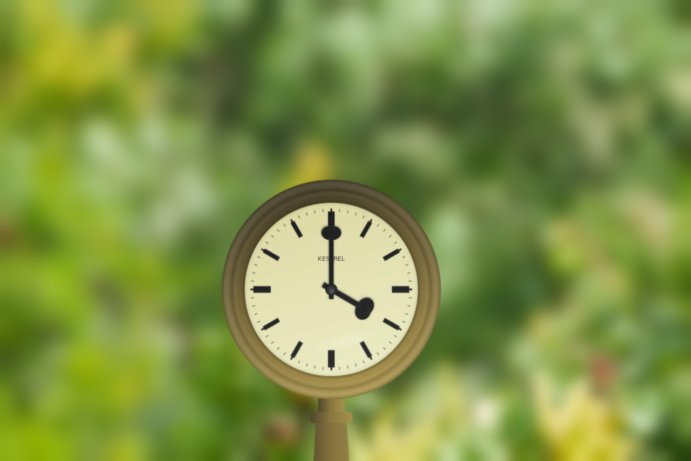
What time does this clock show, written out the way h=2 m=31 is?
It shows h=4 m=0
